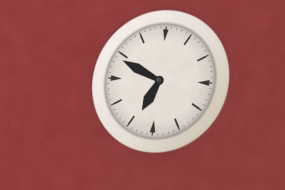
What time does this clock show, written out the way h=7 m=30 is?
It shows h=6 m=49
